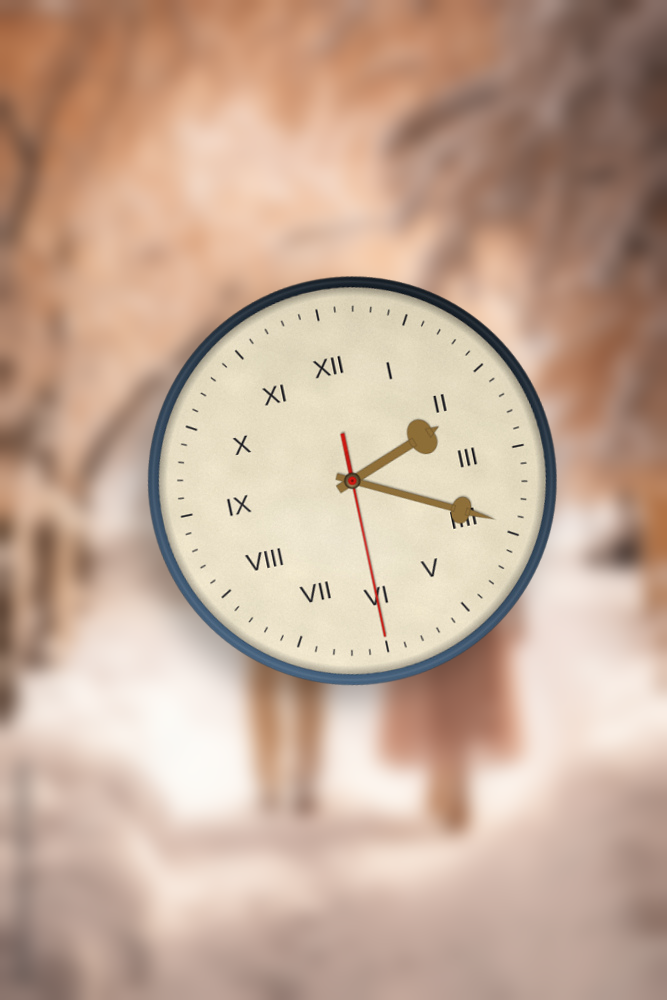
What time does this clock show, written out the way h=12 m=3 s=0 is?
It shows h=2 m=19 s=30
